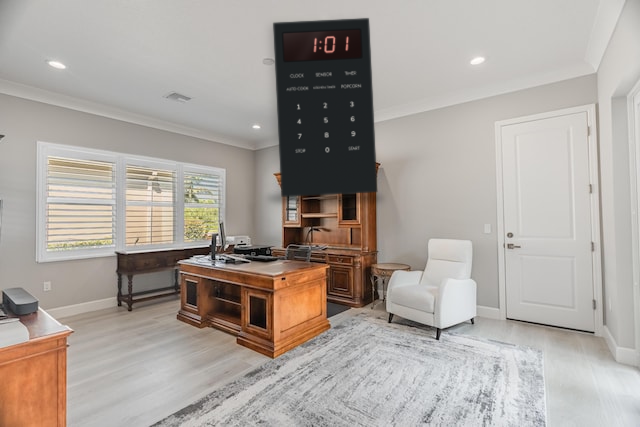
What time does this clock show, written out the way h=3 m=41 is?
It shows h=1 m=1
